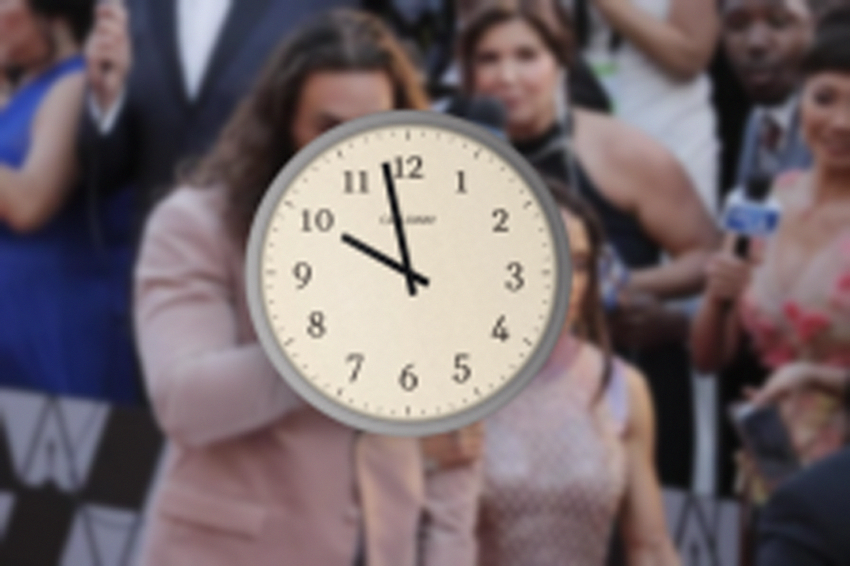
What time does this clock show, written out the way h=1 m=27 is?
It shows h=9 m=58
